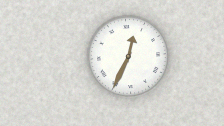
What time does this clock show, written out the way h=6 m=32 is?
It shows h=12 m=35
